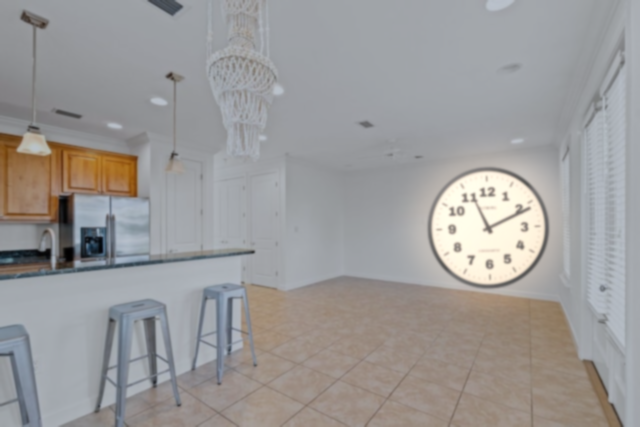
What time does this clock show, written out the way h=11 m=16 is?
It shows h=11 m=11
